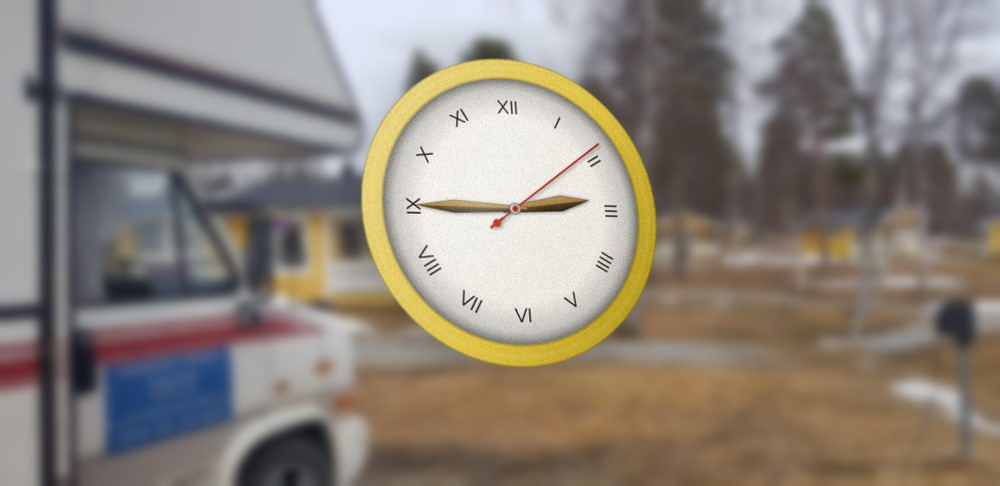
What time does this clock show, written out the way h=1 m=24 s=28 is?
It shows h=2 m=45 s=9
